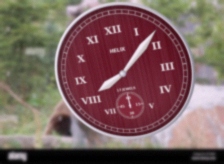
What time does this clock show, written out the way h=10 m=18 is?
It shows h=8 m=8
